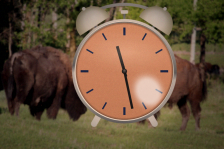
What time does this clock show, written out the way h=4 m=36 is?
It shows h=11 m=28
